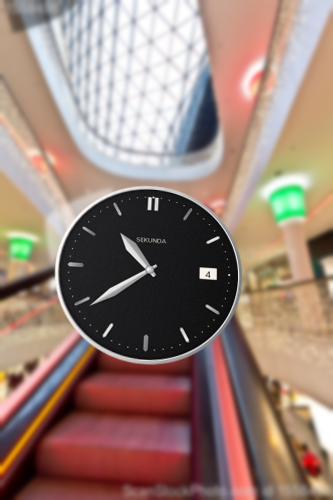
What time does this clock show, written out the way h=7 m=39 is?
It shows h=10 m=39
